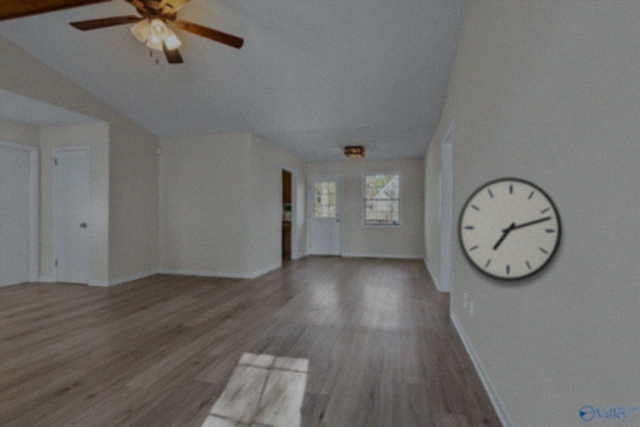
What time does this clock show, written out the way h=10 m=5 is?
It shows h=7 m=12
